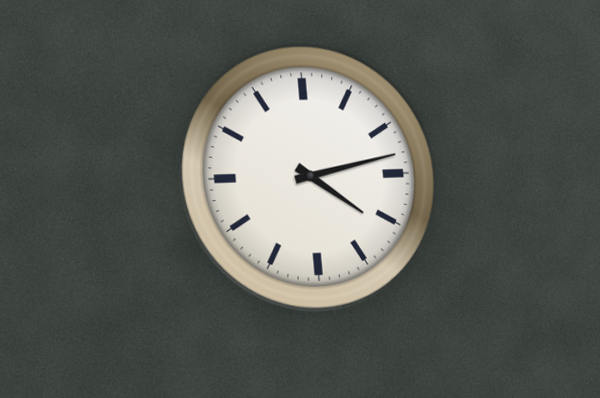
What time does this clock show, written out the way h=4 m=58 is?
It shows h=4 m=13
